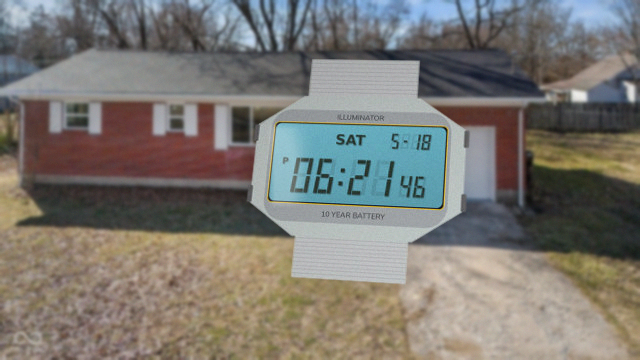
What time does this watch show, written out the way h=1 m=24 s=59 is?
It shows h=6 m=21 s=46
